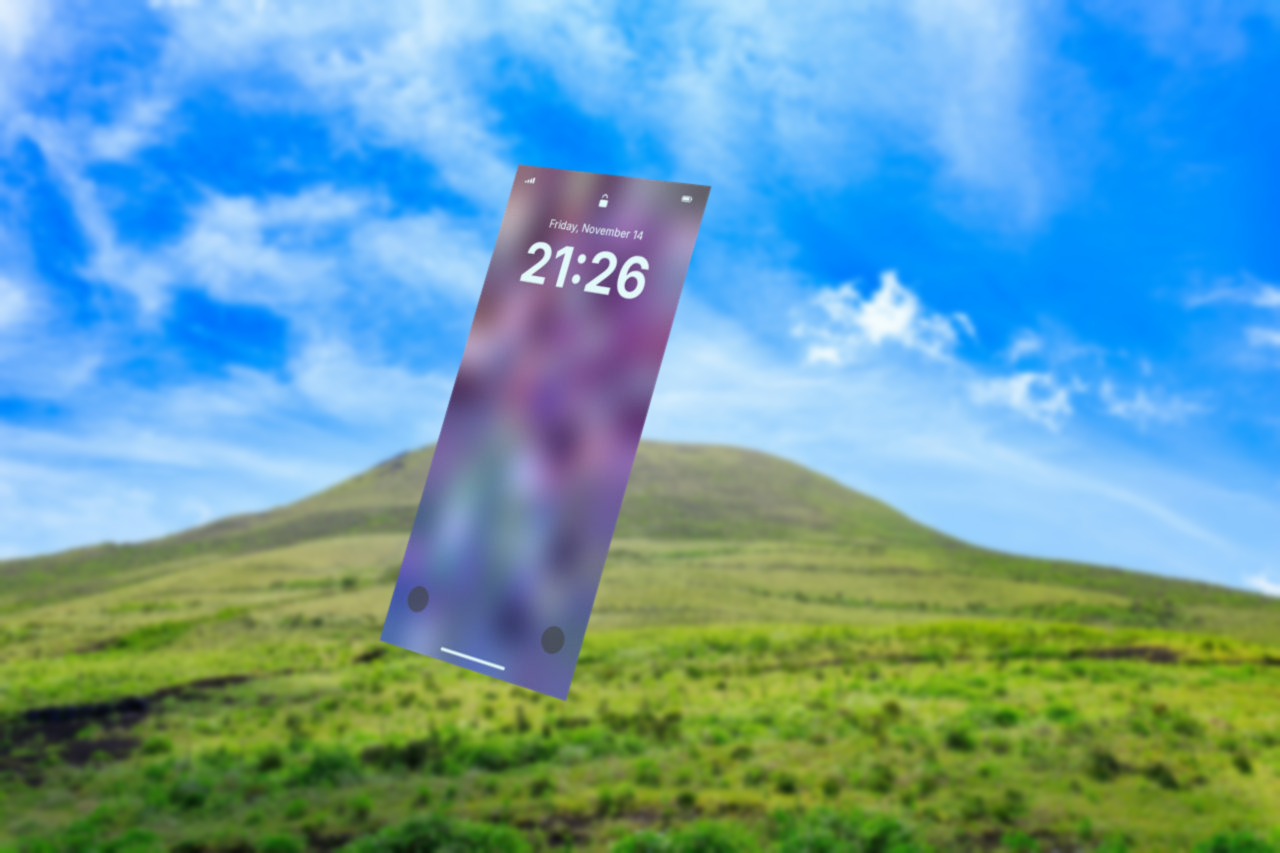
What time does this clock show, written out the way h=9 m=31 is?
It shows h=21 m=26
